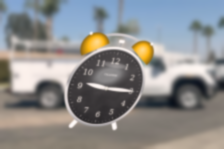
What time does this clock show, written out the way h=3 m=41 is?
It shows h=9 m=15
